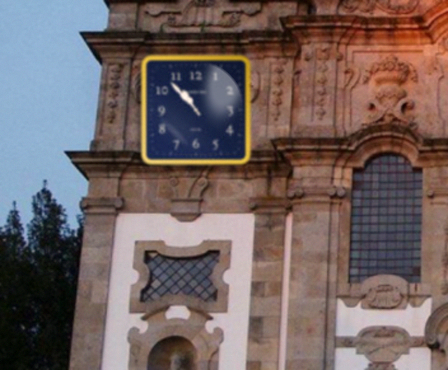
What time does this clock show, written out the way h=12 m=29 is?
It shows h=10 m=53
